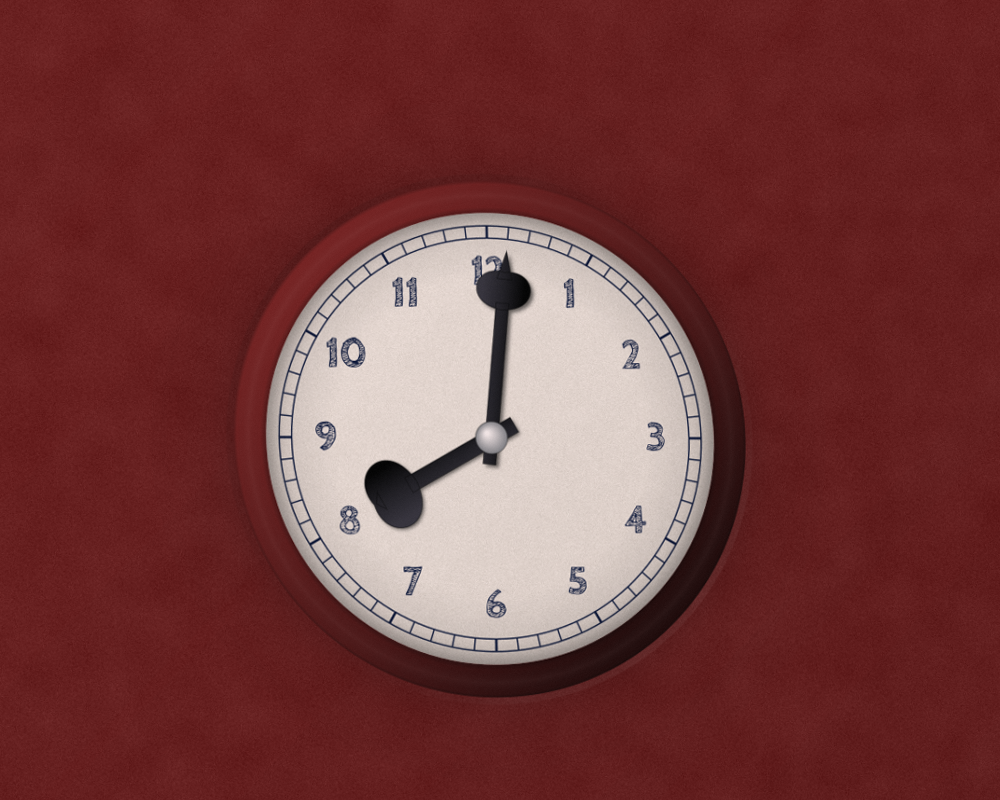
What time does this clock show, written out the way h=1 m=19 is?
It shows h=8 m=1
